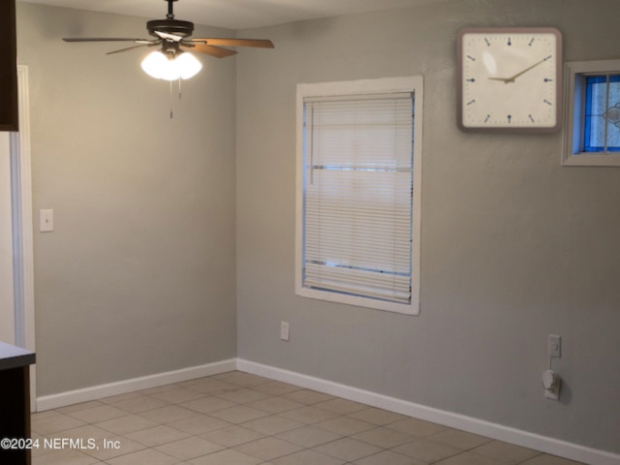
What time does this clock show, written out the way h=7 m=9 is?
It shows h=9 m=10
